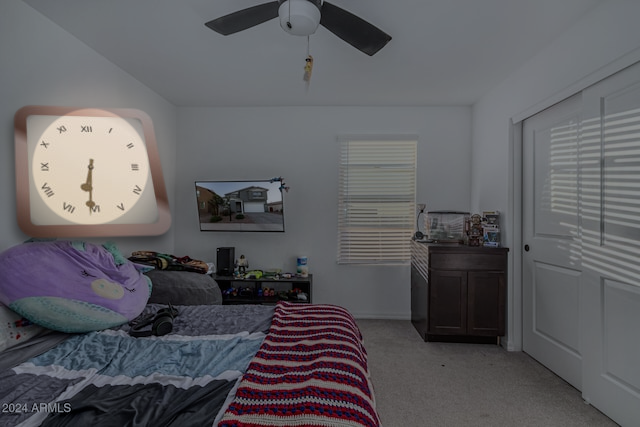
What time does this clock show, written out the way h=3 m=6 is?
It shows h=6 m=31
